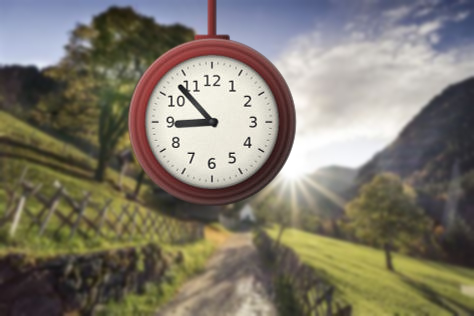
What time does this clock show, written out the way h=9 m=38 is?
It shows h=8 m=53
